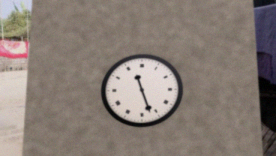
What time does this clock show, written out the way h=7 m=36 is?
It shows h=11 m=27
